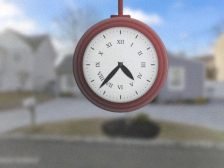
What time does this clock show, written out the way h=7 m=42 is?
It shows h=4 m=37
